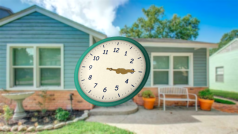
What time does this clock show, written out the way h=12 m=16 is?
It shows h=3 m=15
